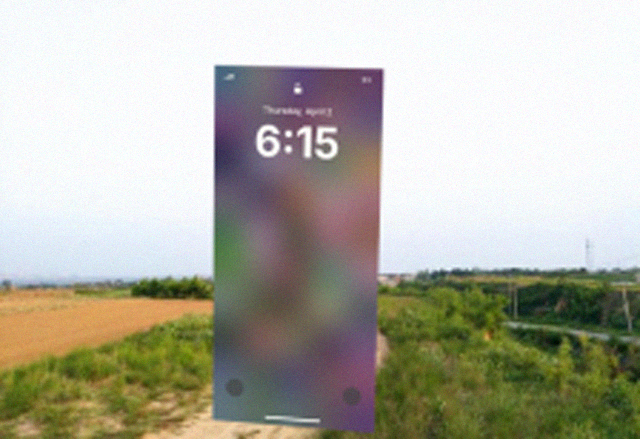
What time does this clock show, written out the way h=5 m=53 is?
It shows h=6 m=15
